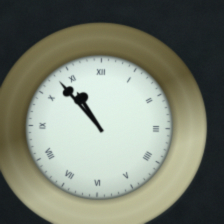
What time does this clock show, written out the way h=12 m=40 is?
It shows h=10 m=53
